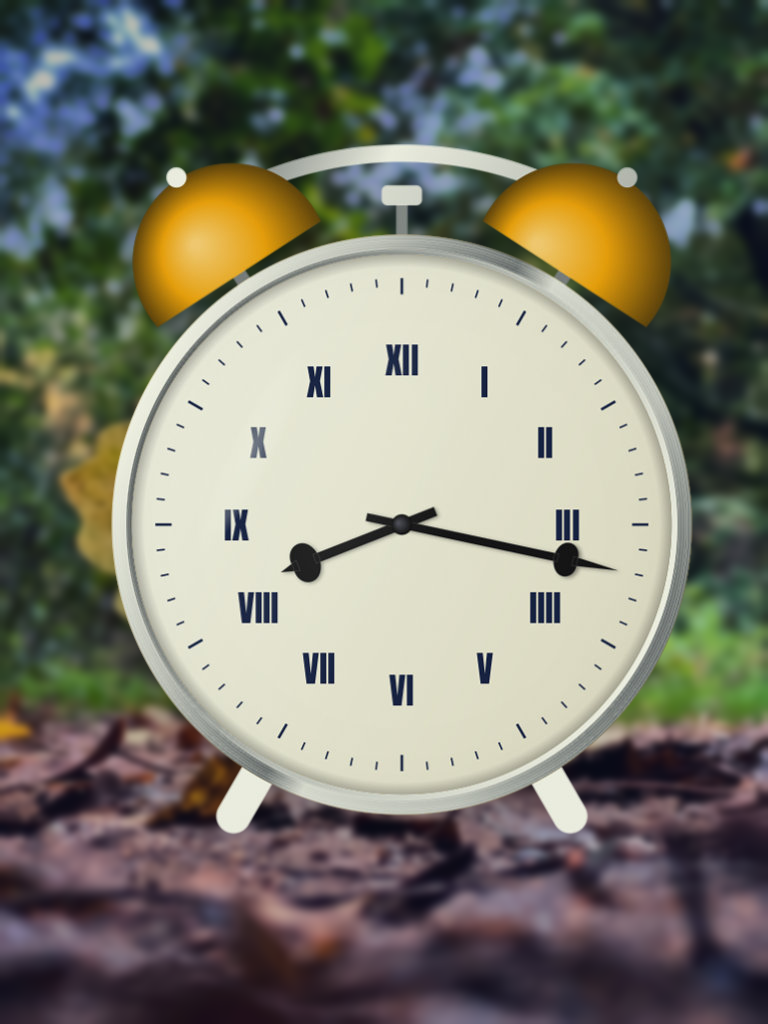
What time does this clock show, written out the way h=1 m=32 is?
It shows h=8 m=17
